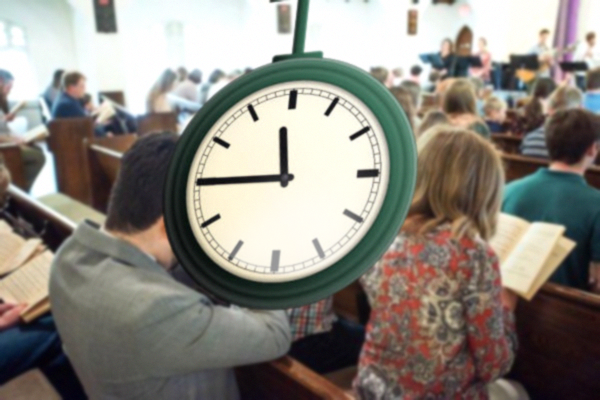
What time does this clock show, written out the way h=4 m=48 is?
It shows h=11 m=45
